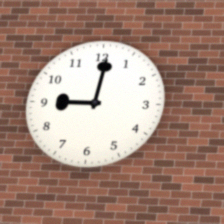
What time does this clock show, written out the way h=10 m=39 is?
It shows h=9 m=1
